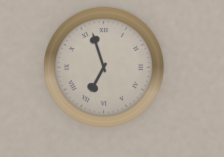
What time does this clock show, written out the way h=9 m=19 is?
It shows h=6 m=57
